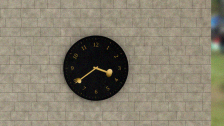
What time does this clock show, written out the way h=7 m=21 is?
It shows h=3 m=39
